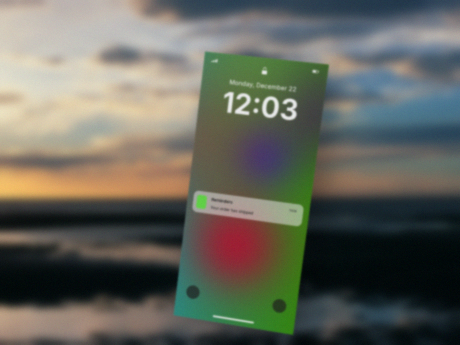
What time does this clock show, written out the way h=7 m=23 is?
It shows h=12 m=3
